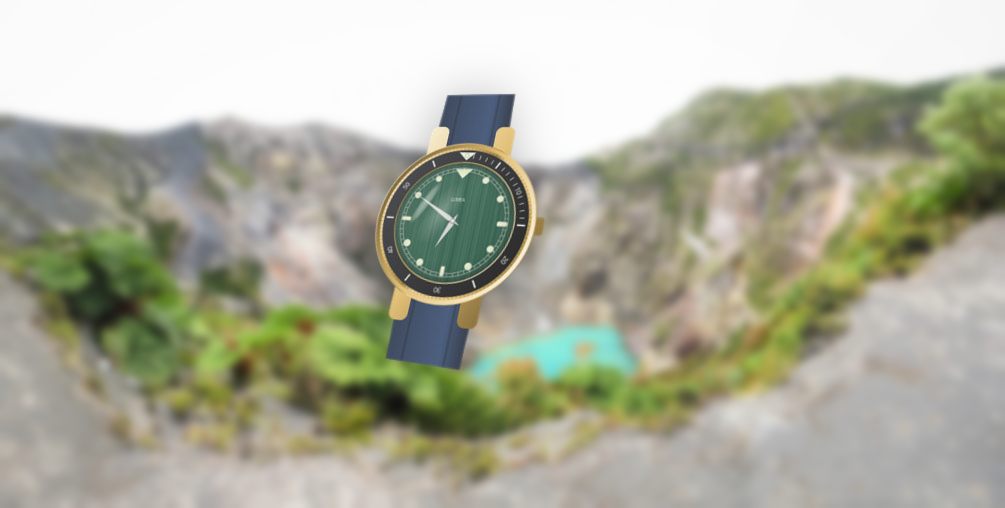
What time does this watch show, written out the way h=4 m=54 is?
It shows h=6 m=50
